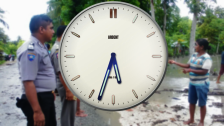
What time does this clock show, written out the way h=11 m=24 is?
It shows h=5 m=33
